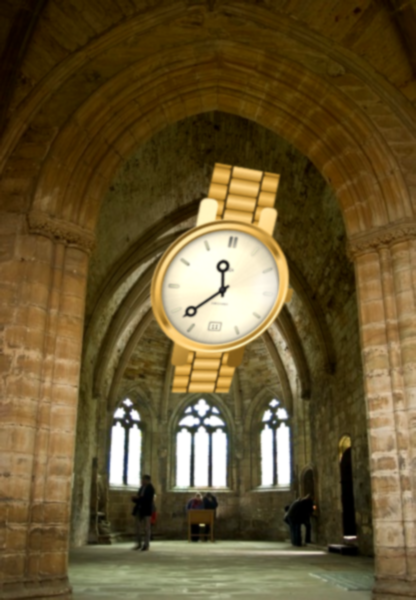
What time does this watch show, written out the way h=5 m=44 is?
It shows h=11 m=38
